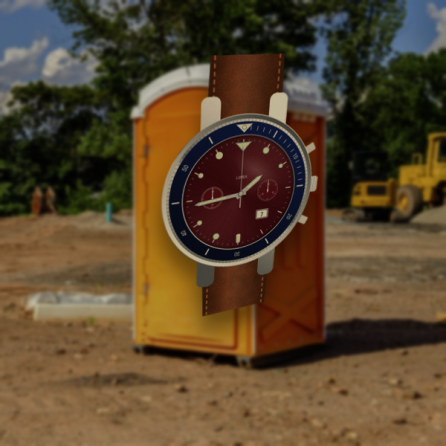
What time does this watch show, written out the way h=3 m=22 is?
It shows h=1 m=44
